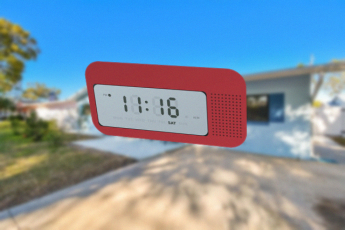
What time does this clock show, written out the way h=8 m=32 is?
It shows h=11 m=16
